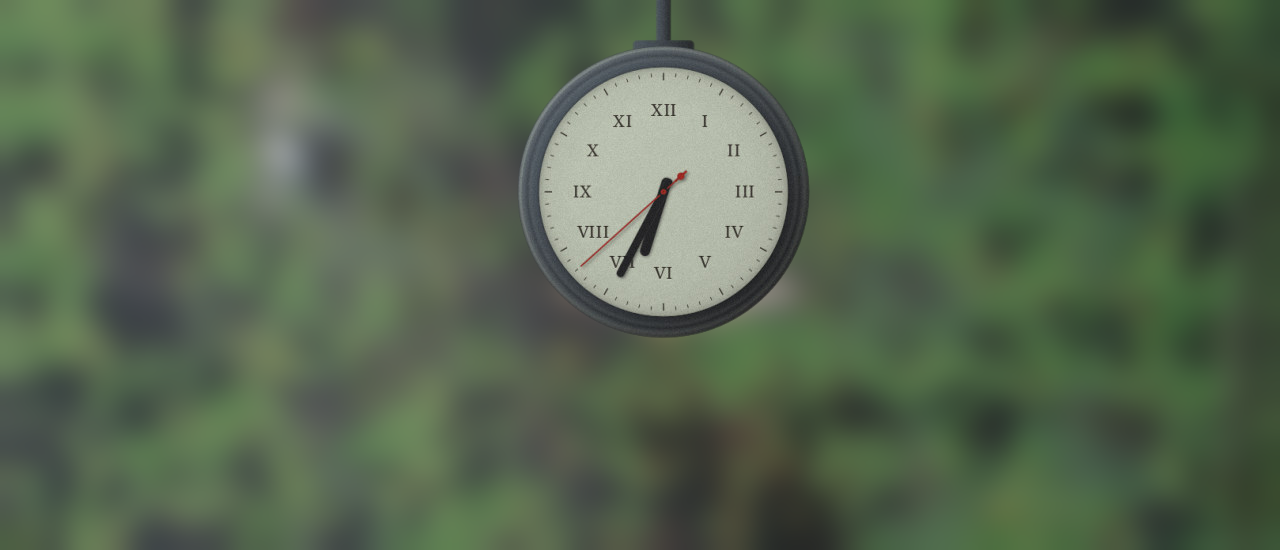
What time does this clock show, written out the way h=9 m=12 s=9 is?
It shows h=6 m=34 s=38
